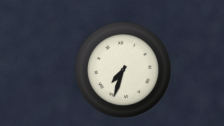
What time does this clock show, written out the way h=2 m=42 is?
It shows h=7 m=34
